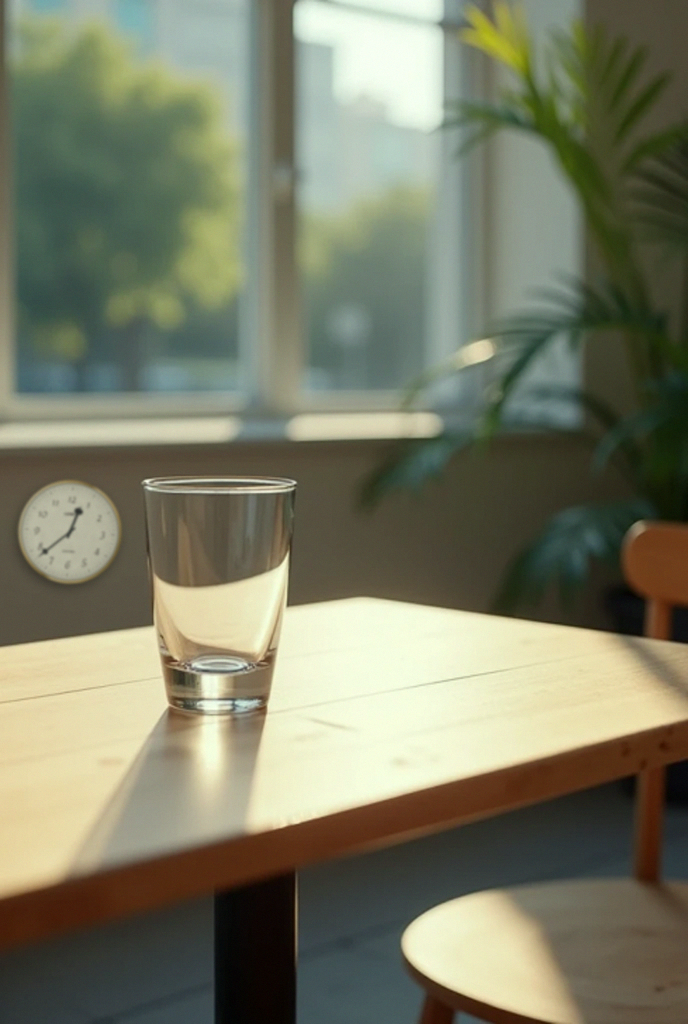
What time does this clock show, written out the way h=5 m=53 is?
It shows h=12 m=38
